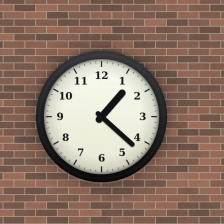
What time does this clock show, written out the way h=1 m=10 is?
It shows h=1 m=22
